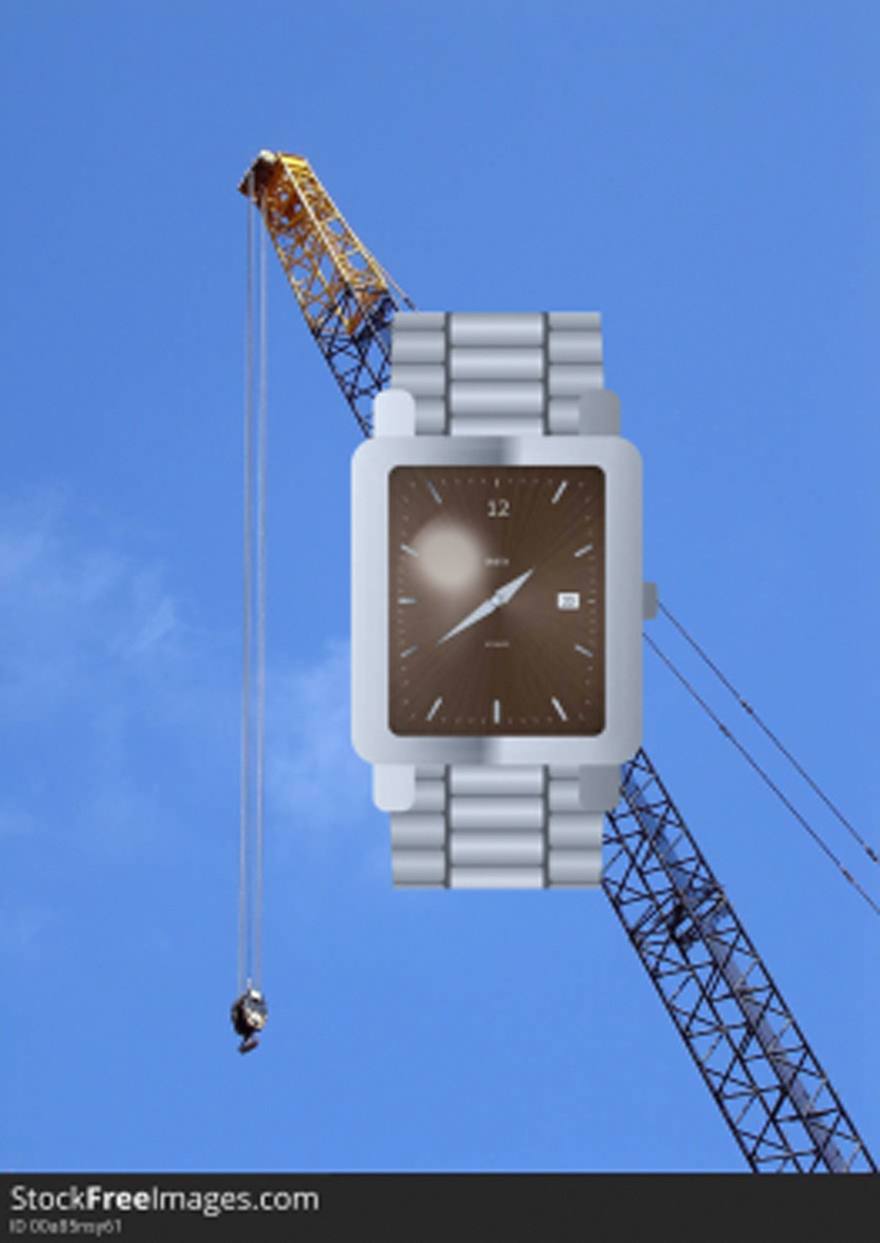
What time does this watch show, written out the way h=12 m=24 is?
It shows h=1 m=39
